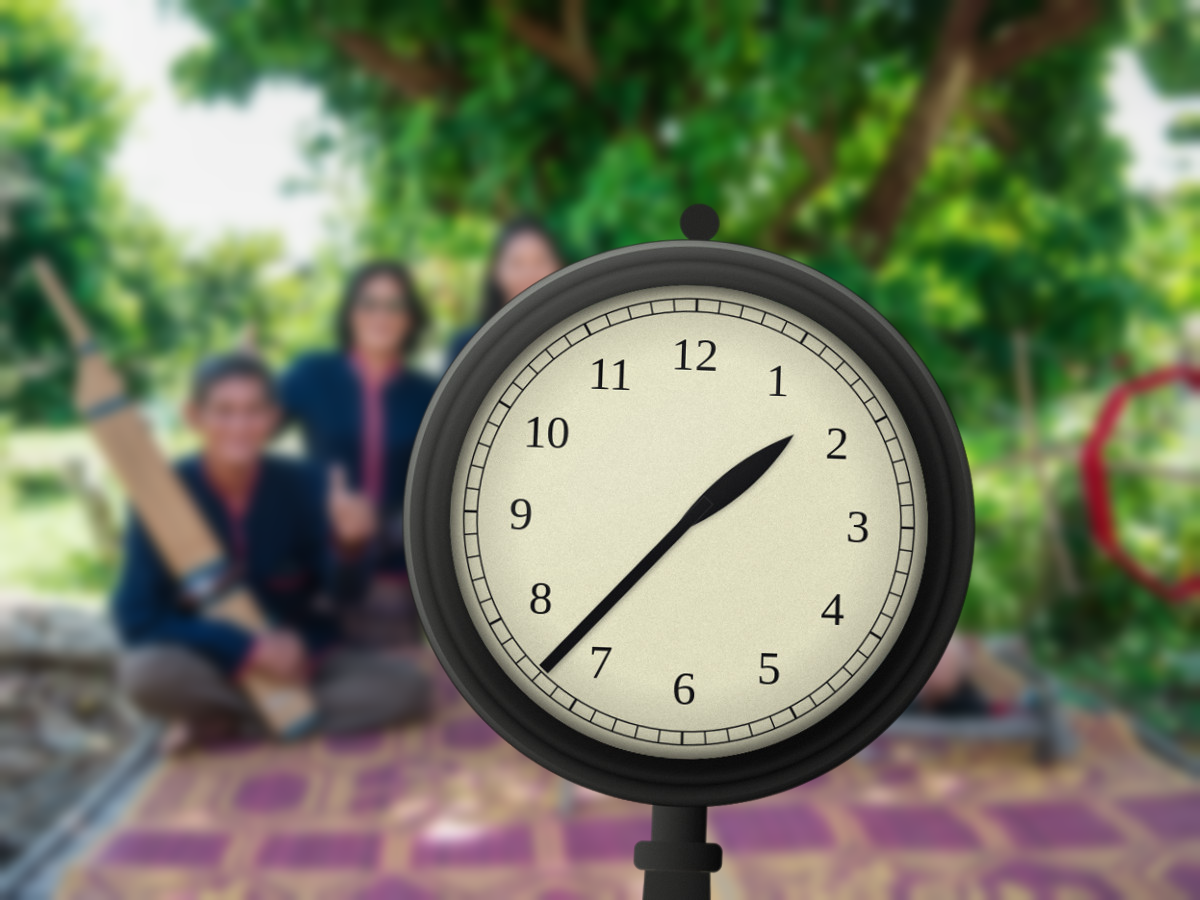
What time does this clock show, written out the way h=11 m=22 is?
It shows h=1 m=37
